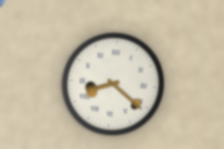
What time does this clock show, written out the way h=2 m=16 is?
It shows h=8 m=21
